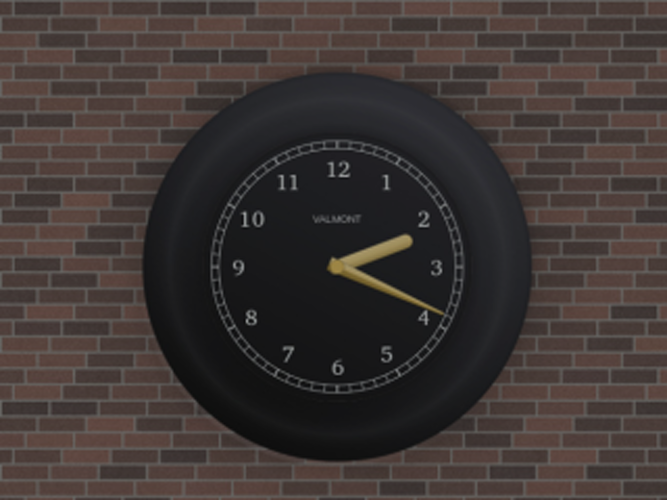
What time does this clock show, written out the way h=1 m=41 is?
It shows h=2 m=19
